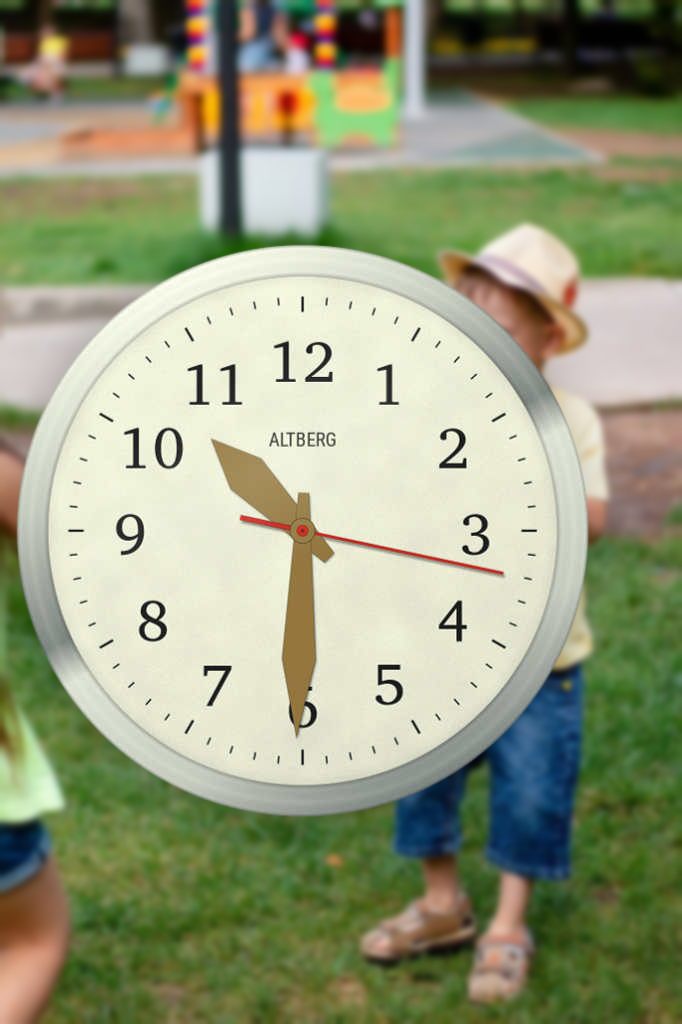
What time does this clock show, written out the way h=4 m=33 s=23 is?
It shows h=10 m=30 s=17
